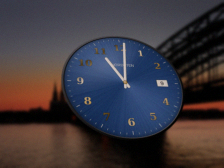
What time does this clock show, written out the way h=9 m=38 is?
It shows h=11 m=1
